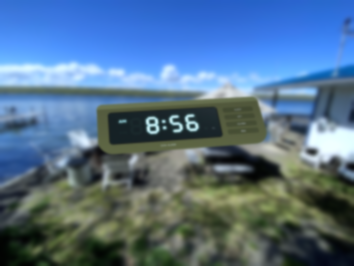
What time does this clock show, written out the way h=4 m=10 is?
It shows h=8 m=56
